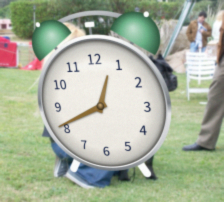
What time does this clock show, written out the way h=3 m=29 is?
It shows h=12 m=41
